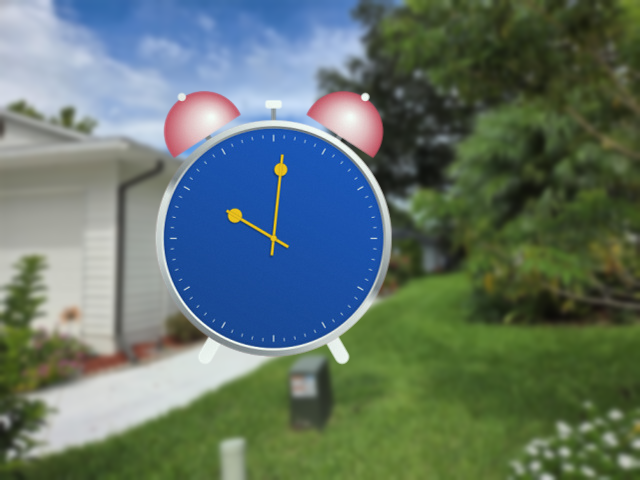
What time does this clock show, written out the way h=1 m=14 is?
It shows h=10 m=1
